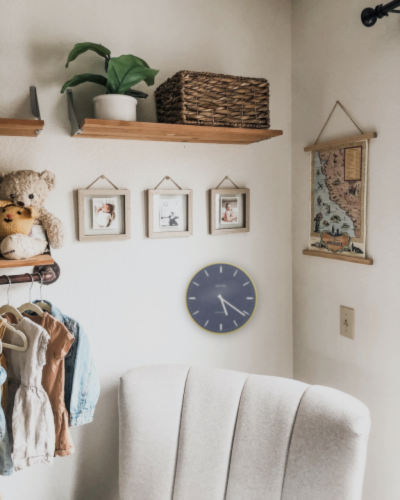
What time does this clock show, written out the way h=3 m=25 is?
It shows h=5 m=21
